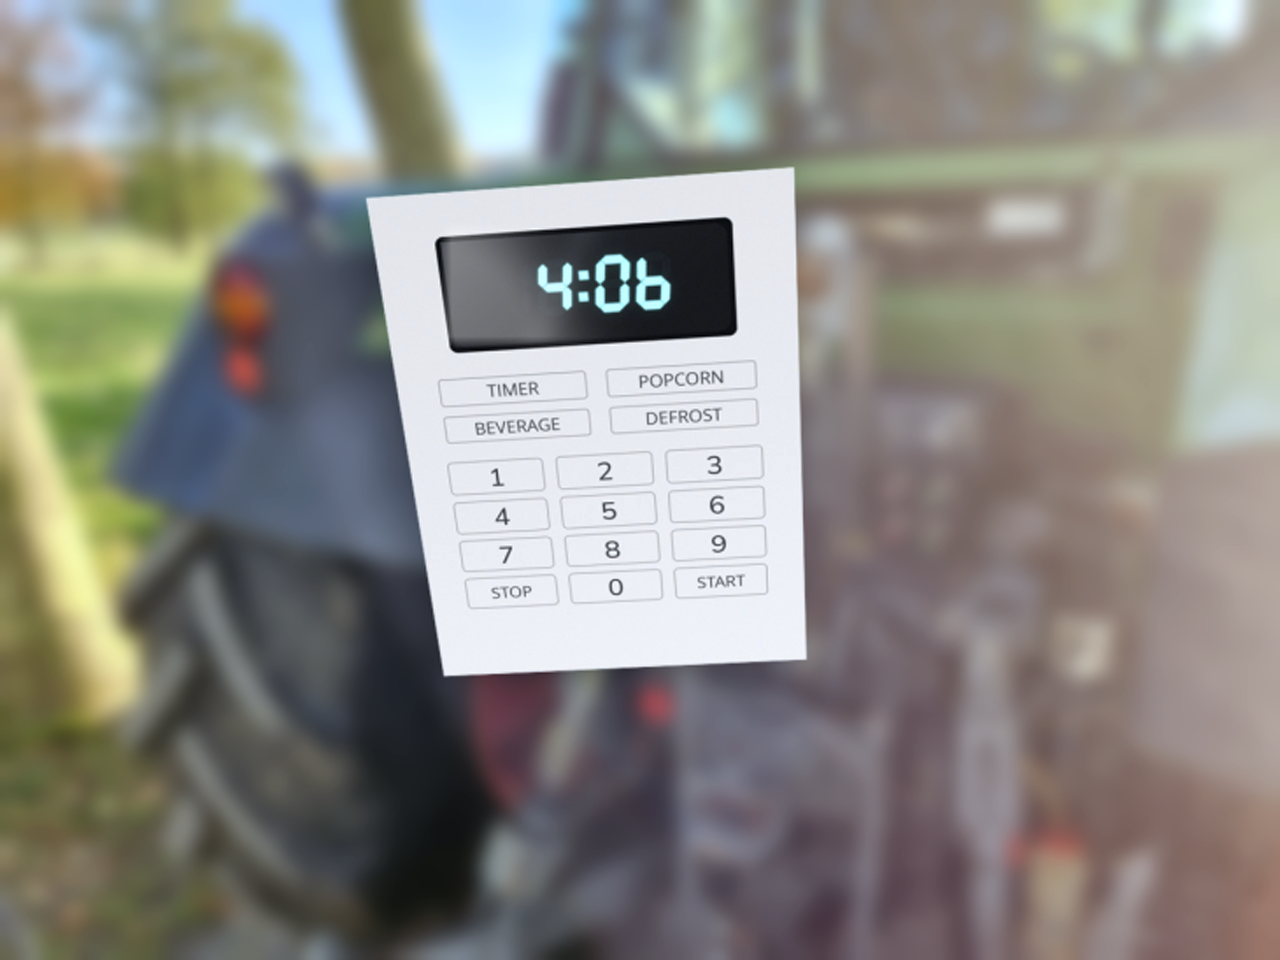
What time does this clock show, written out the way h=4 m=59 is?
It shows h=4 m=6
